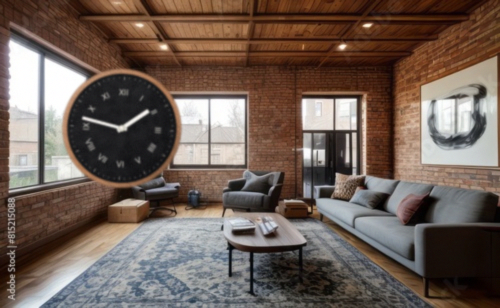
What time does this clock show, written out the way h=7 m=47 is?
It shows h=1 m=47
